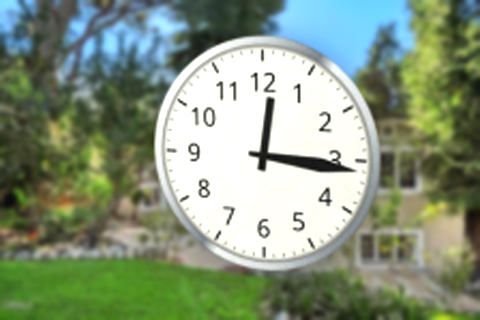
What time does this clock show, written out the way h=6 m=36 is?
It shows h=12 m=16
